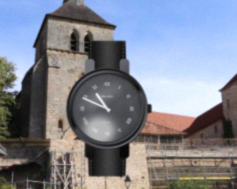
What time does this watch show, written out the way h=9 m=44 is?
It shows h=10 m=49
